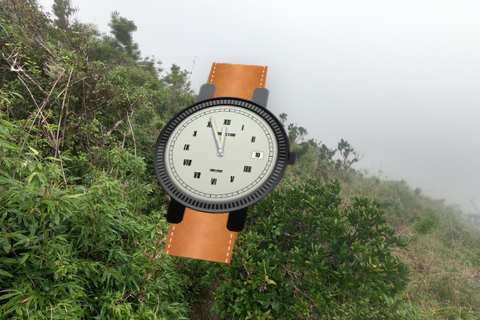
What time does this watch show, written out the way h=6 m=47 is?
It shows h=11 m=56
